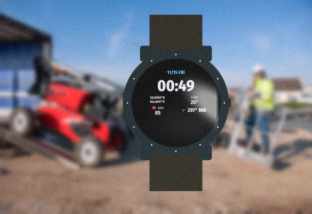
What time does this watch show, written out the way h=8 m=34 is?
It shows h=0 m=49
